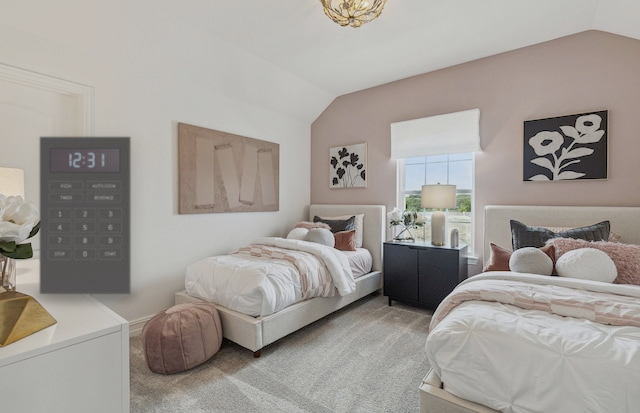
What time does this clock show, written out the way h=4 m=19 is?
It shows h=12 m=31
